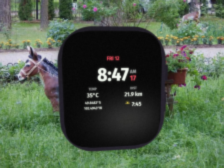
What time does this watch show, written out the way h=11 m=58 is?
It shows h=8 m=47
